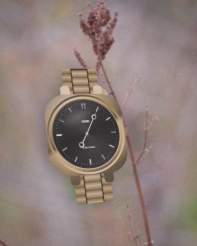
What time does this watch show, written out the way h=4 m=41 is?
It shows h=7 m=5
